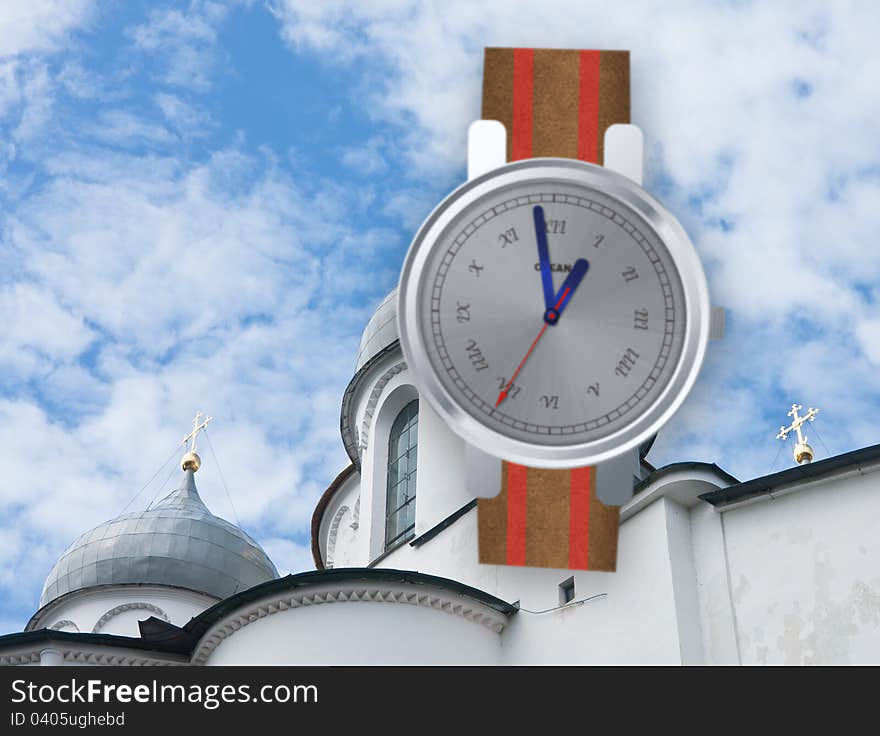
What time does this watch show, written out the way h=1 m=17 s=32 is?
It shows h=12 m=58 s=35
